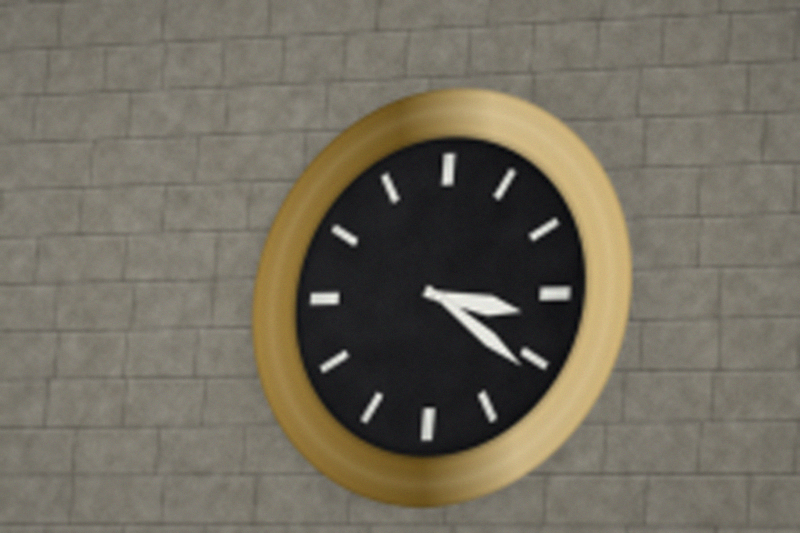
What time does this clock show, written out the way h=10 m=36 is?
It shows h=3 m=21
